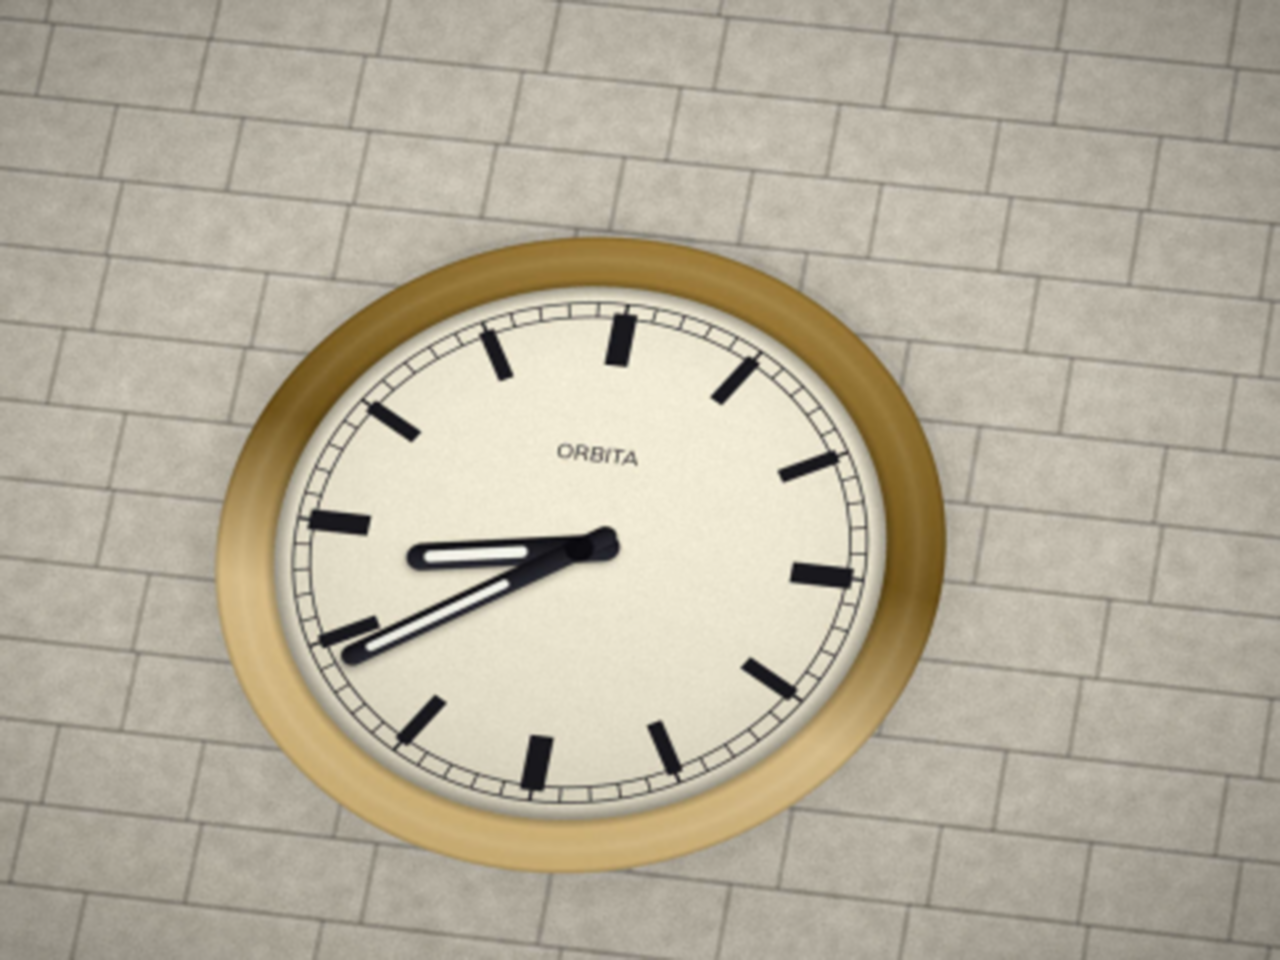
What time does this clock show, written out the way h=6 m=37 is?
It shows h=8 m=39
